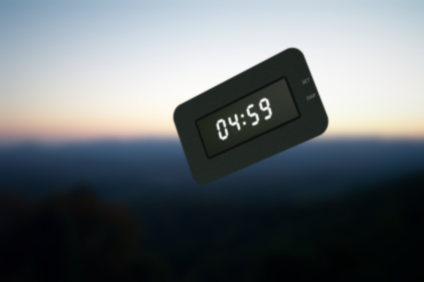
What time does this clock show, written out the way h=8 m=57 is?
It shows h=4 m=59
